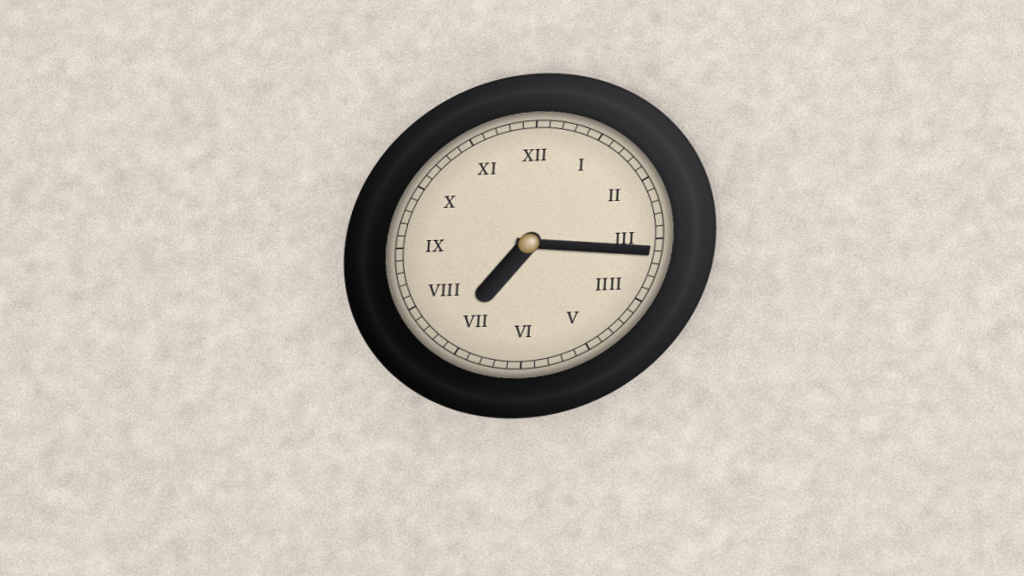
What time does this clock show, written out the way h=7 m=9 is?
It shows h=7 m=16
